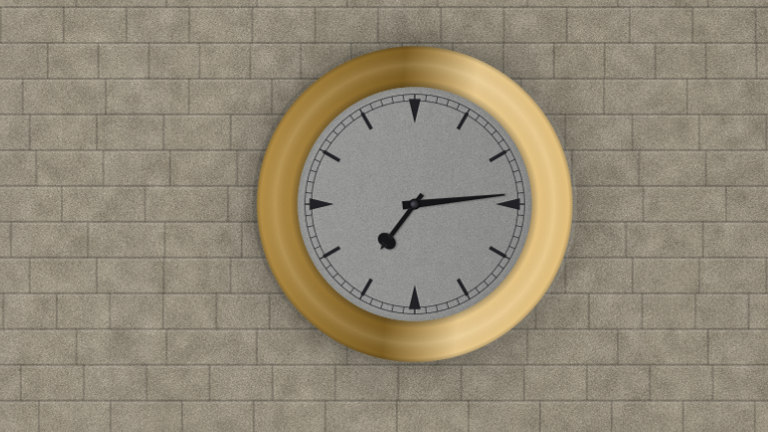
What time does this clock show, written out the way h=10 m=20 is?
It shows h=7 m=14
